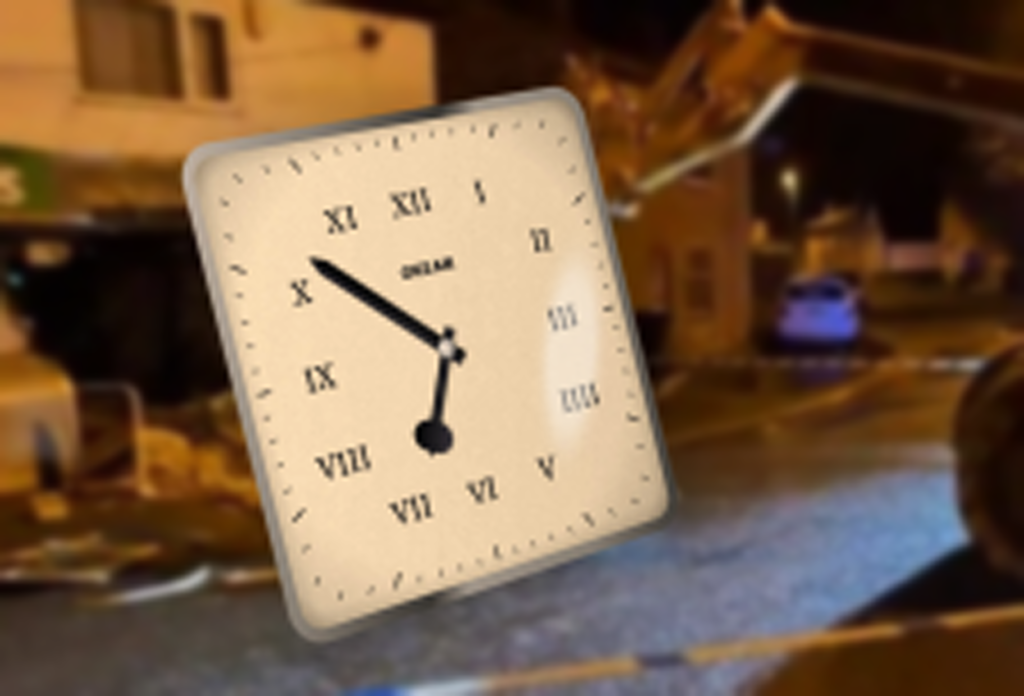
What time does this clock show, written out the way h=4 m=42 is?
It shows h=6 m=52
